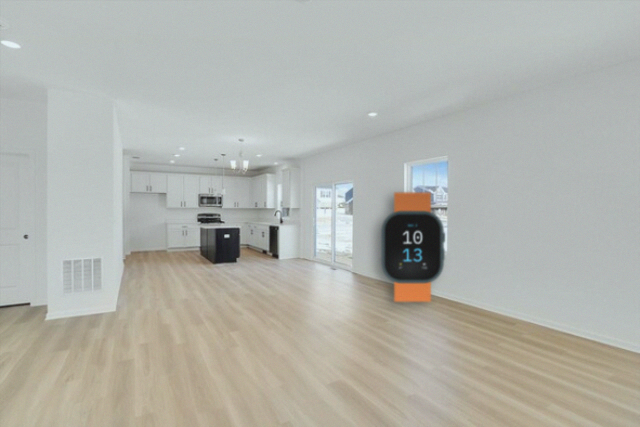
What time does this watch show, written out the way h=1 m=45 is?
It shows h=10 m=13
